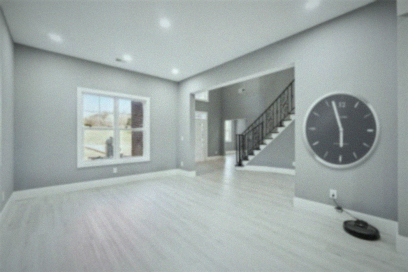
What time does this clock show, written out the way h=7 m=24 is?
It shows h=5 m=57
